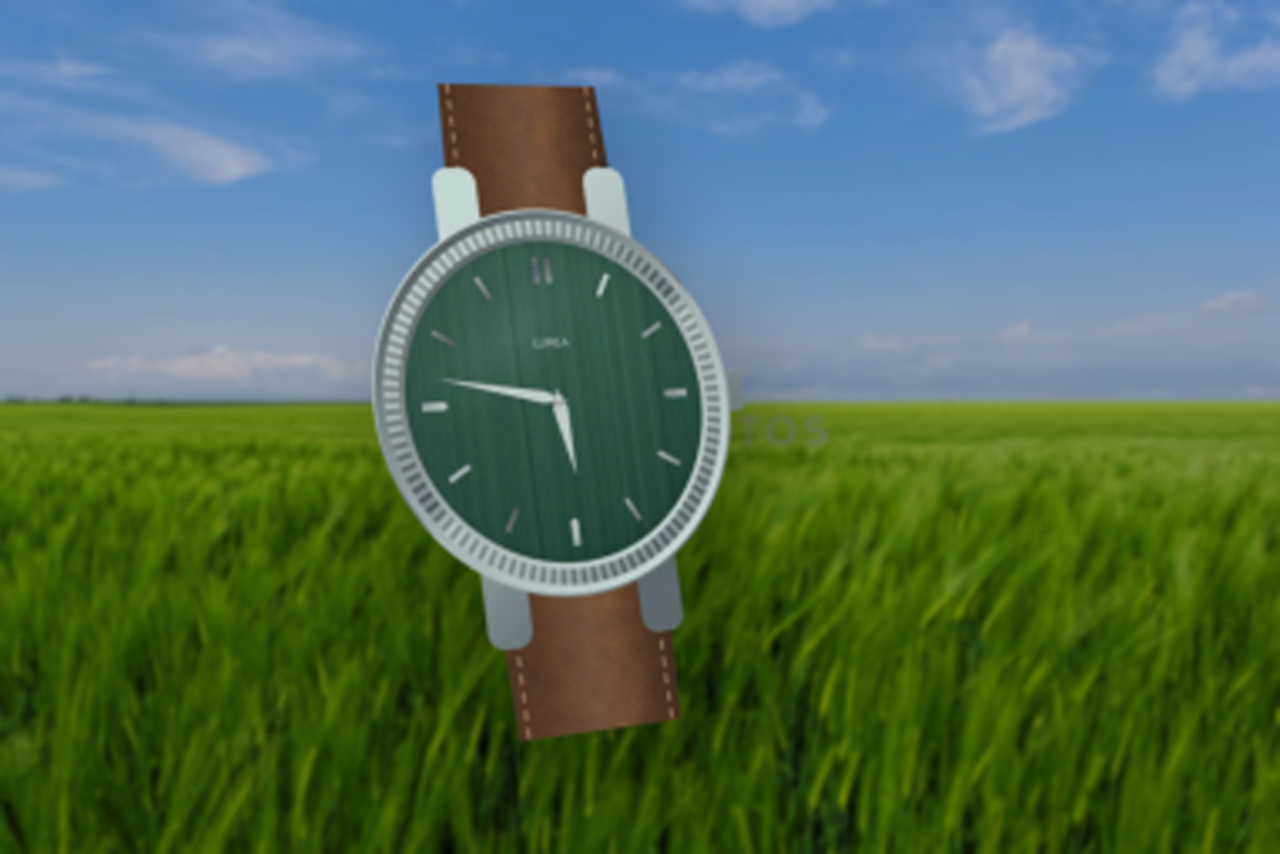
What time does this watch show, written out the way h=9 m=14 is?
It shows h=5 m=47
